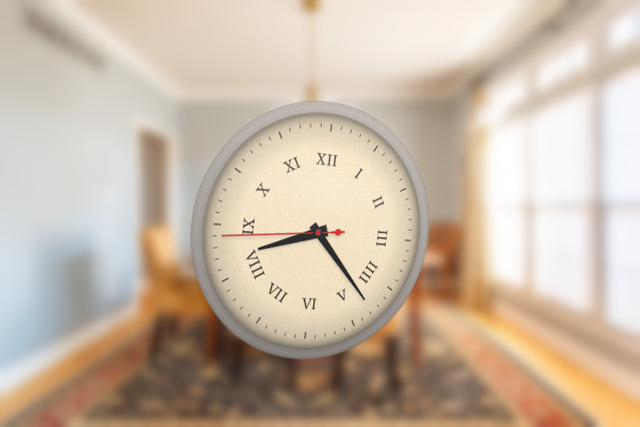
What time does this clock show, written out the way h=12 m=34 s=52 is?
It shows h=8 m=22 s=44
